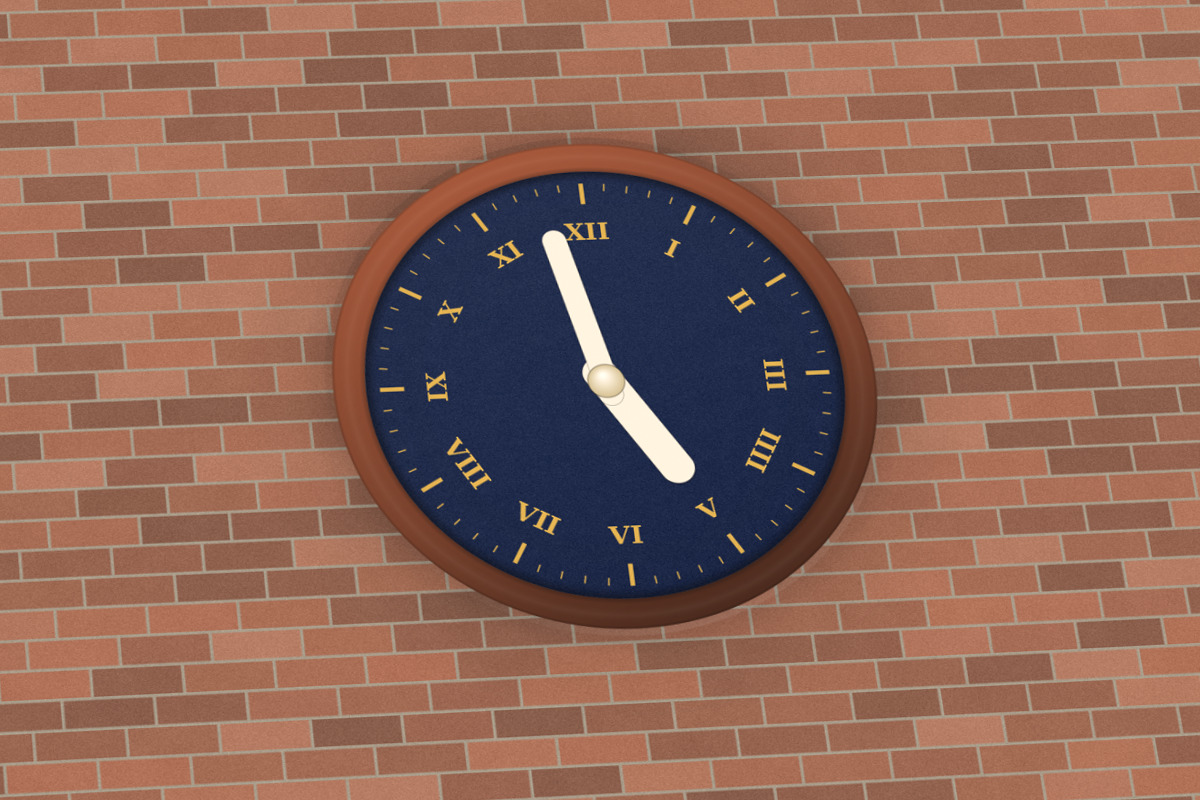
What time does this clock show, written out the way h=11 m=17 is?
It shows h=4 m=58
